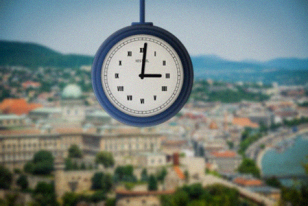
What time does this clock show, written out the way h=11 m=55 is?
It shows h=3 m=1
